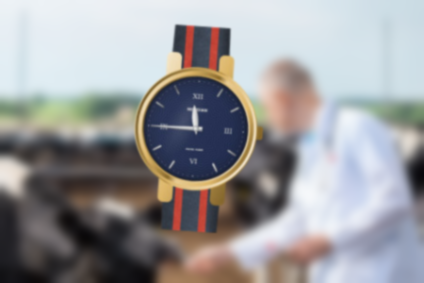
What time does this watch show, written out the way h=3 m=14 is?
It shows h=11 m=45
